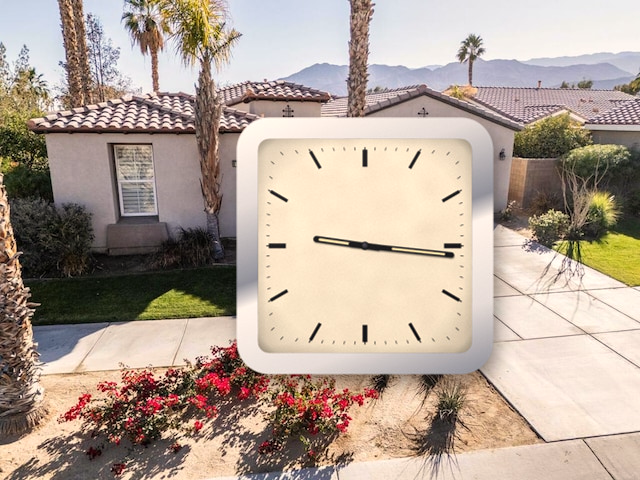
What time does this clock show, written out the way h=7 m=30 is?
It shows h=9 m=16
